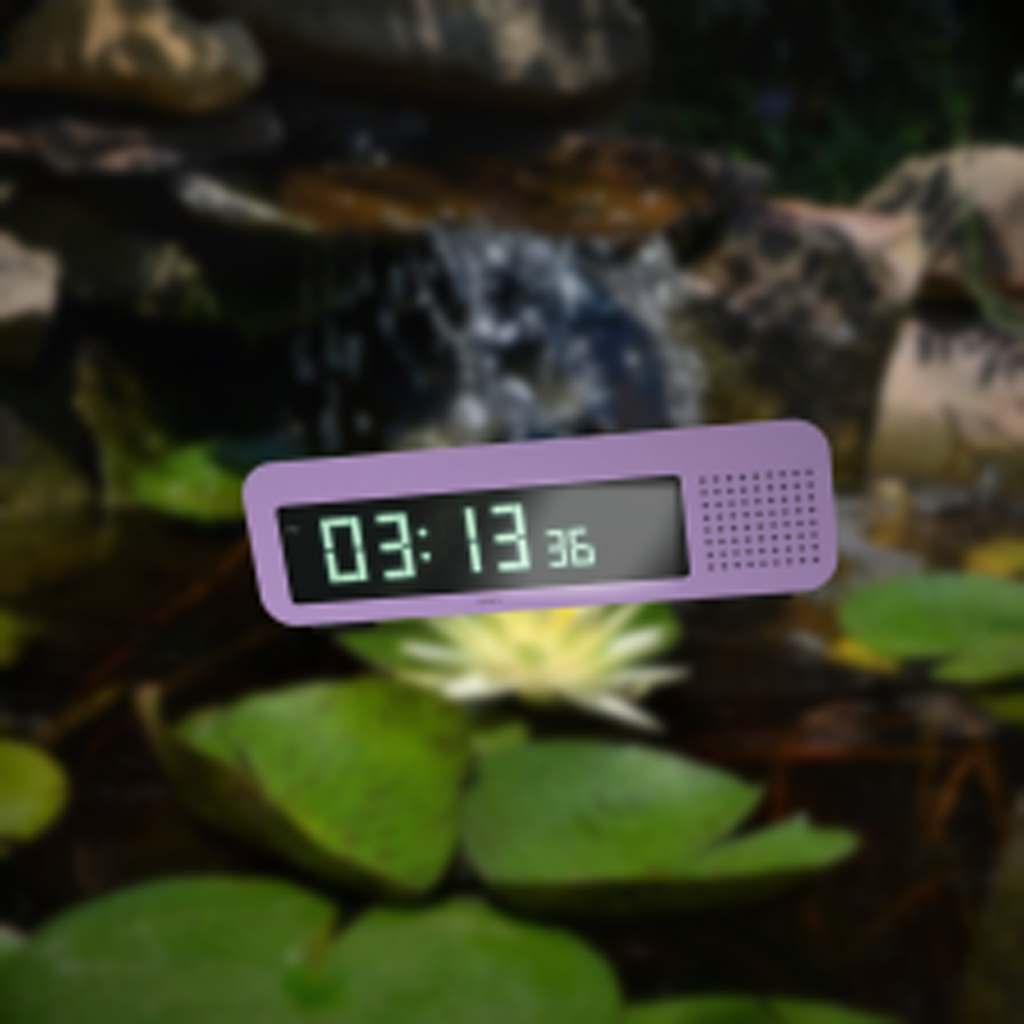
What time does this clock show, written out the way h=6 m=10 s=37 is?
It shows h=3 m=13 s=36
